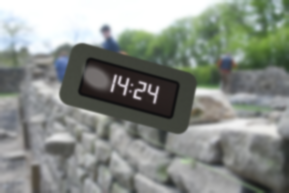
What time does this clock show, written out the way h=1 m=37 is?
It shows h=14 m=24
